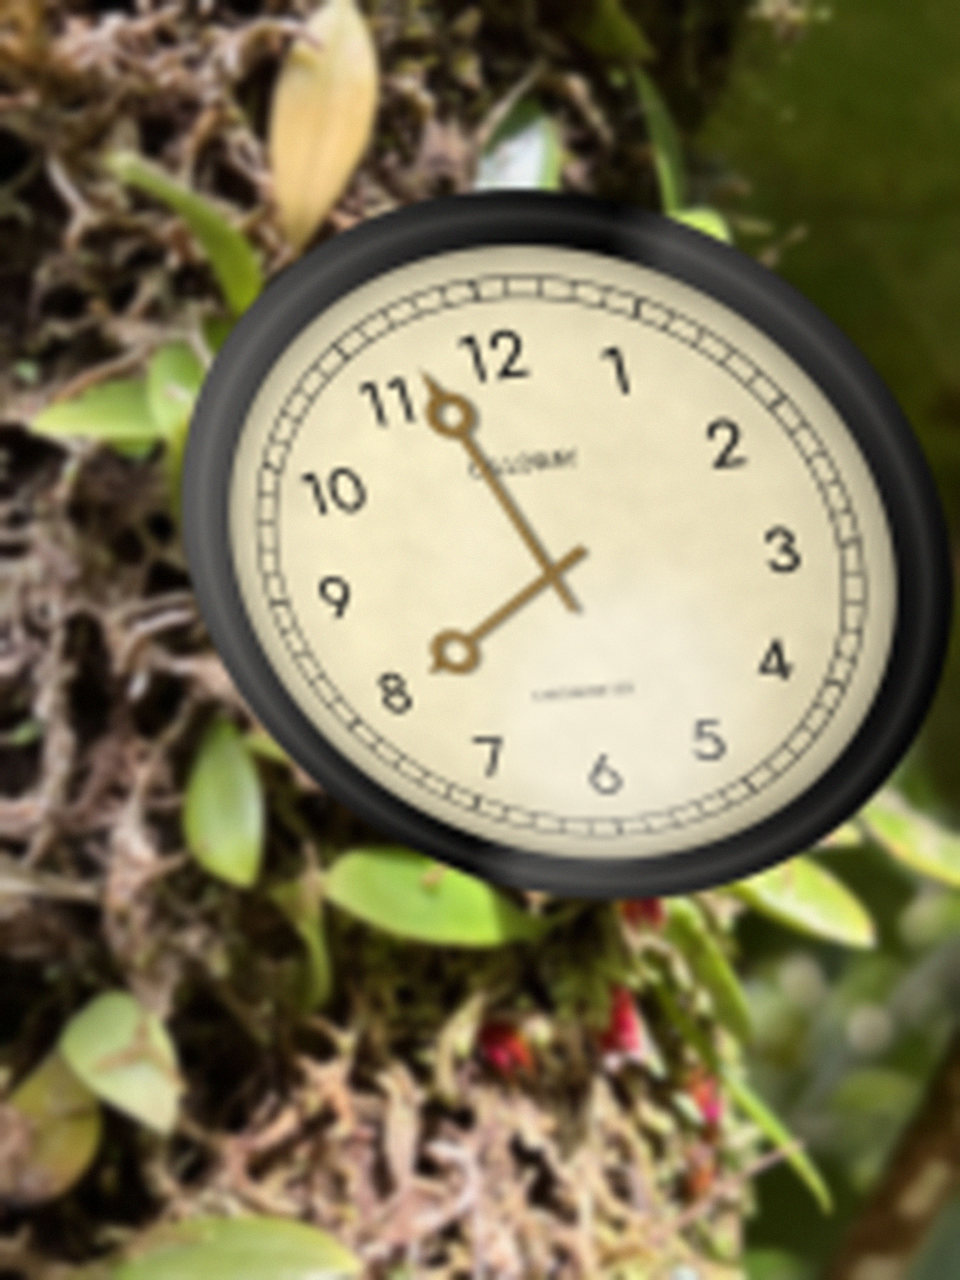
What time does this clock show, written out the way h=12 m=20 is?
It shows h=7 m=57
